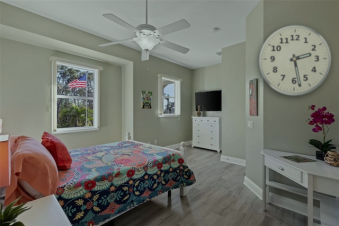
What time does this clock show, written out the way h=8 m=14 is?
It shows h=2 m=28
